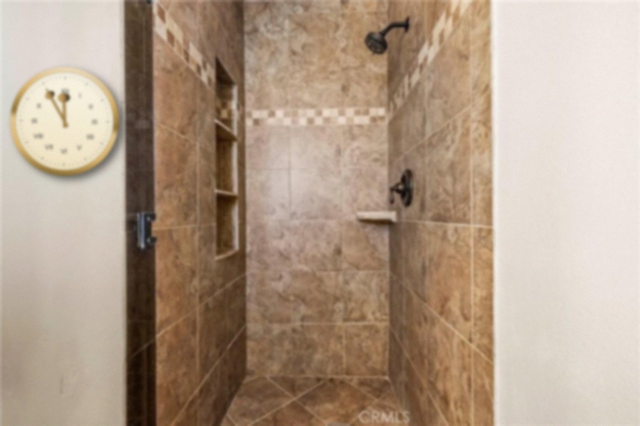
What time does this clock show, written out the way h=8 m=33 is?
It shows h=11 m=55
